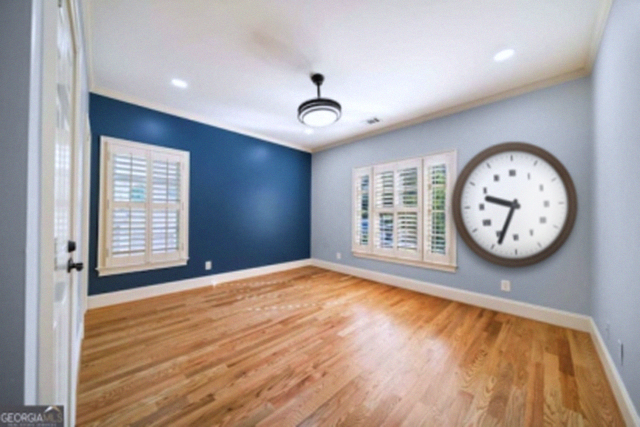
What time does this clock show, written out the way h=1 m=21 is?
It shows h=9 m=34
